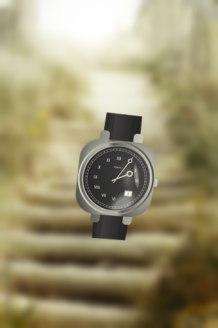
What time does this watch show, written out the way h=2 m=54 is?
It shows h=2 m=5
